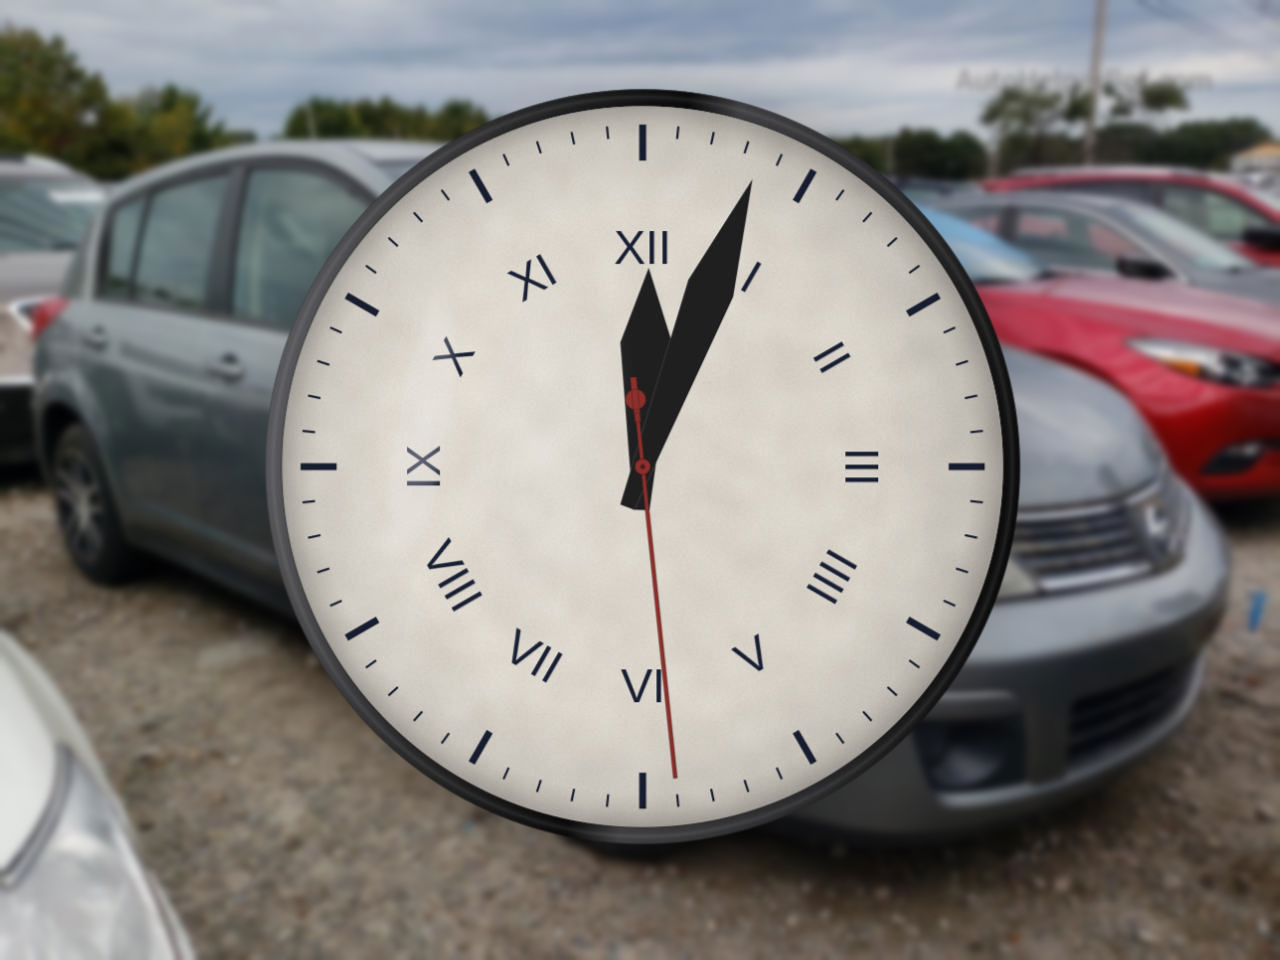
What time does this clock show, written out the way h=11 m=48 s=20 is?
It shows h=12 m=3 s=29
